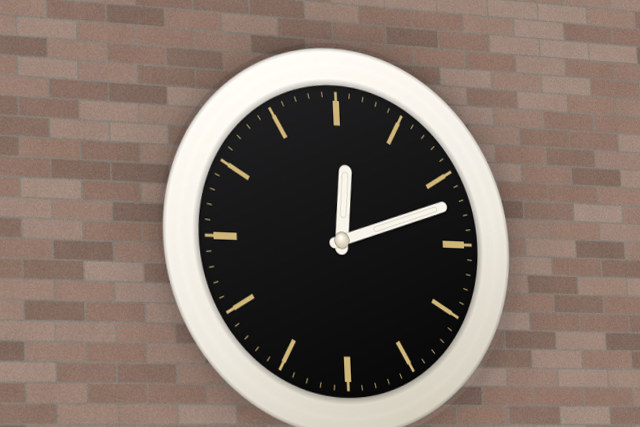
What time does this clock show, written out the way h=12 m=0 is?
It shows h=12 m=12
